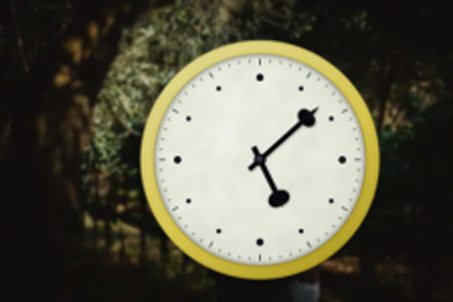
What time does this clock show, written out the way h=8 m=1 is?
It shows h=5 m=8
